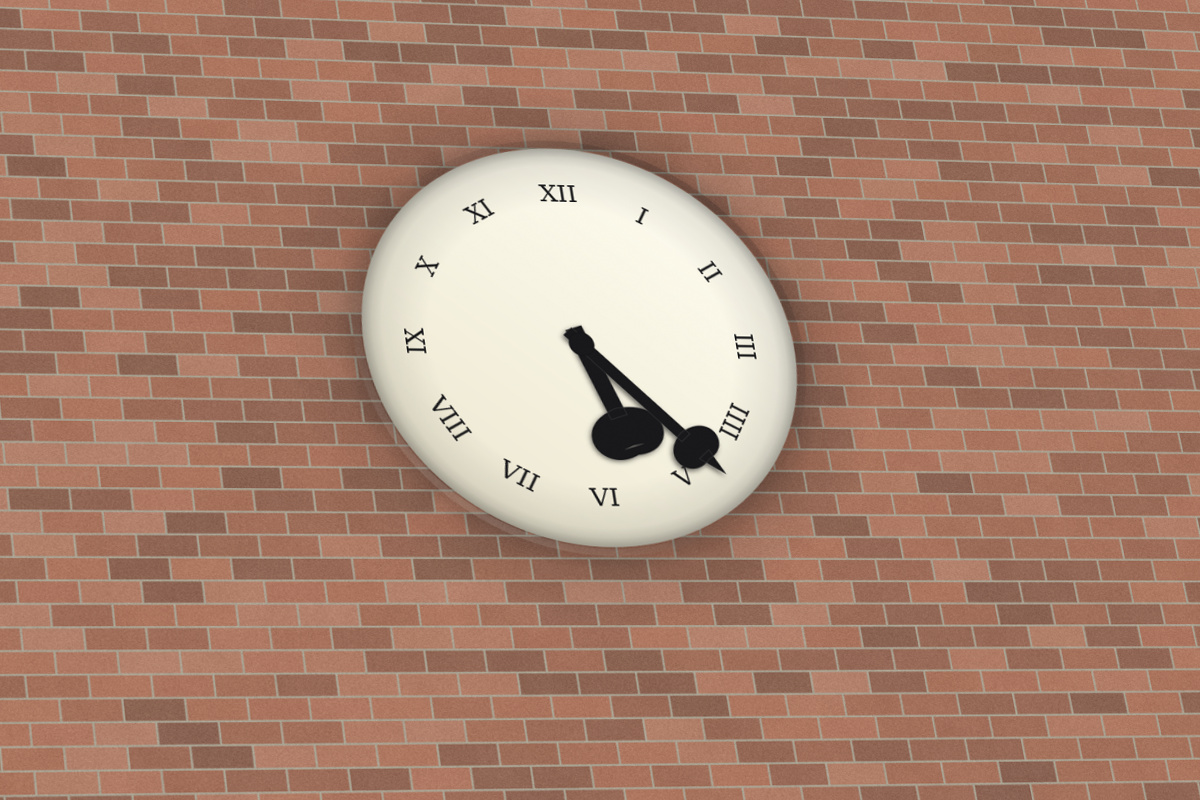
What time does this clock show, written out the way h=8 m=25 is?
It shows h=5 m=23
